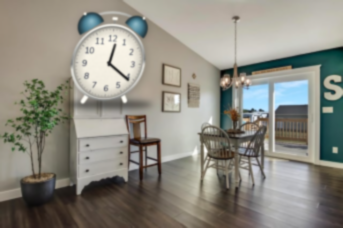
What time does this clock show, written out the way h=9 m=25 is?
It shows h=12 m=21
